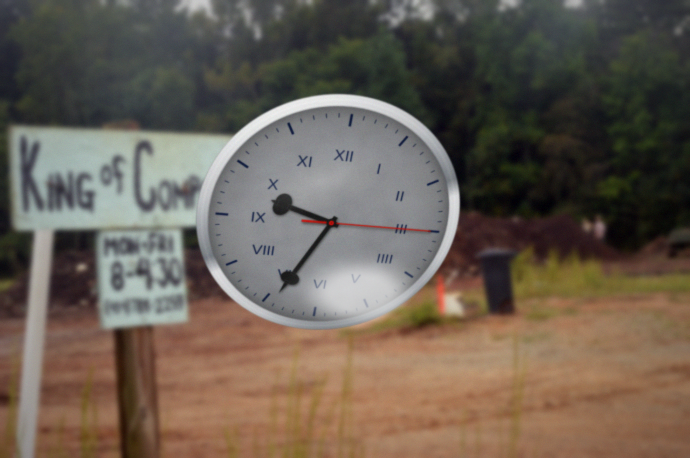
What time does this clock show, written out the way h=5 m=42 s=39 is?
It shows h=9 m=34 s=15
